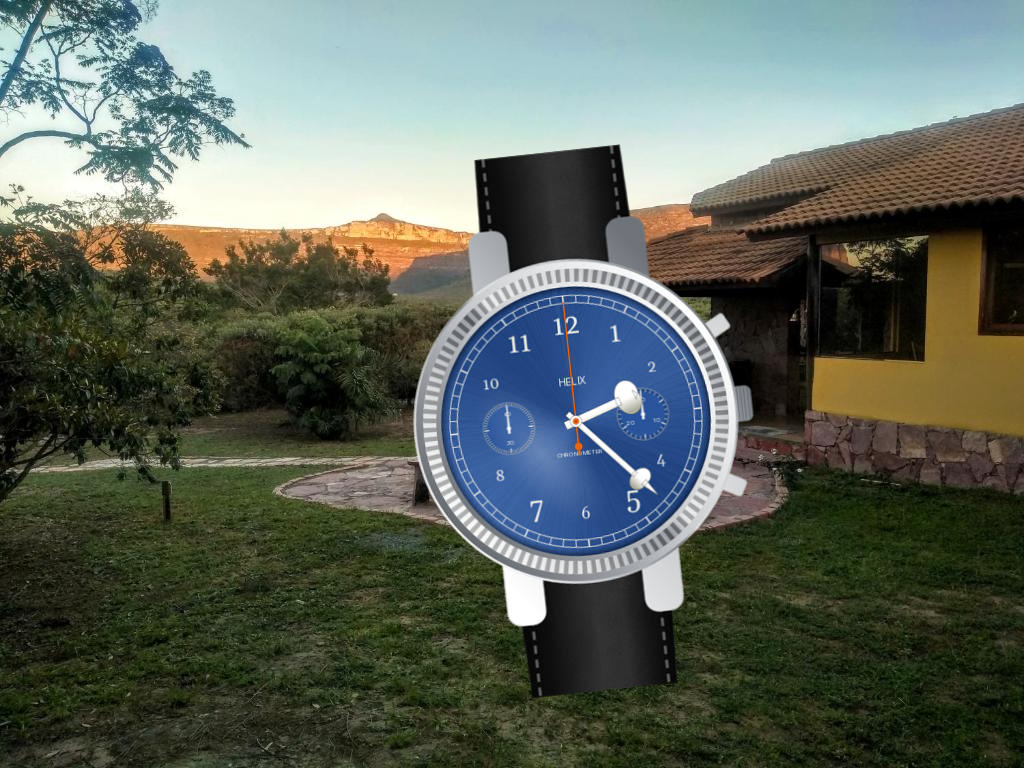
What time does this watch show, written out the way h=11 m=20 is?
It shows h=2 m=23
